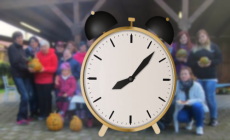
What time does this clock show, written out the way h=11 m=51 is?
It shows h=8 m=7
